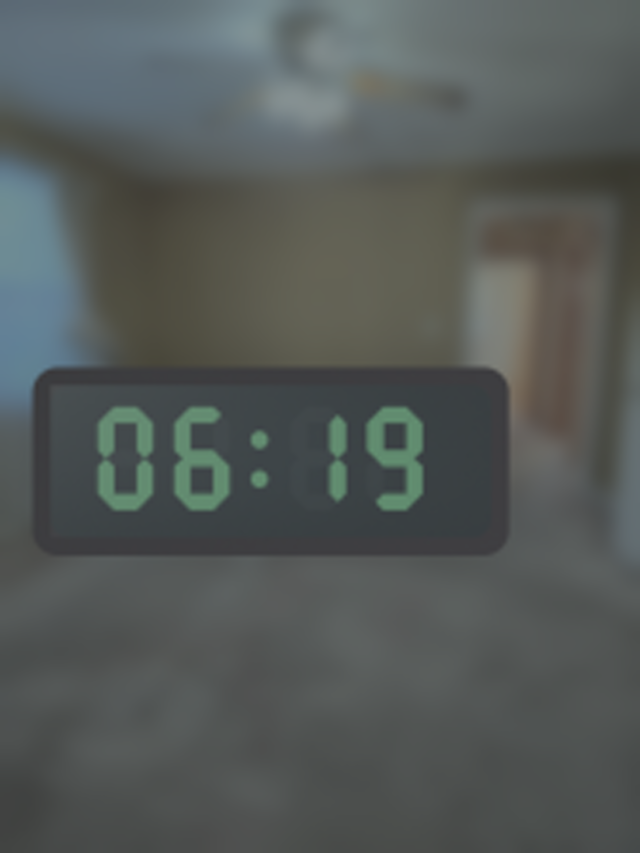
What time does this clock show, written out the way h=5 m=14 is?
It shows h=6 m=19
